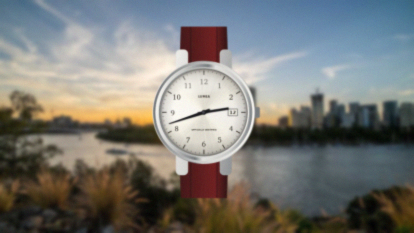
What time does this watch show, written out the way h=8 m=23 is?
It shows h=2 m=42
